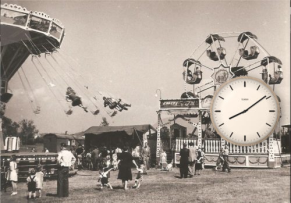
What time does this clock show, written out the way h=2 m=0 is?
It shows h=8 m=9
